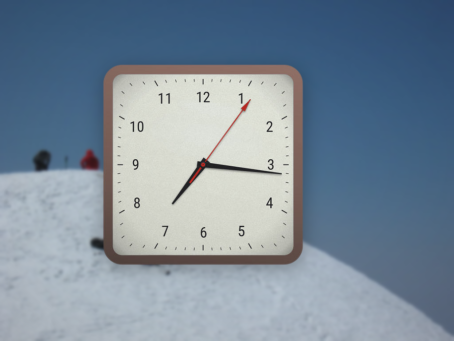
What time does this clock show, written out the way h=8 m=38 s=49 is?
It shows h=7 m=16 s=6
